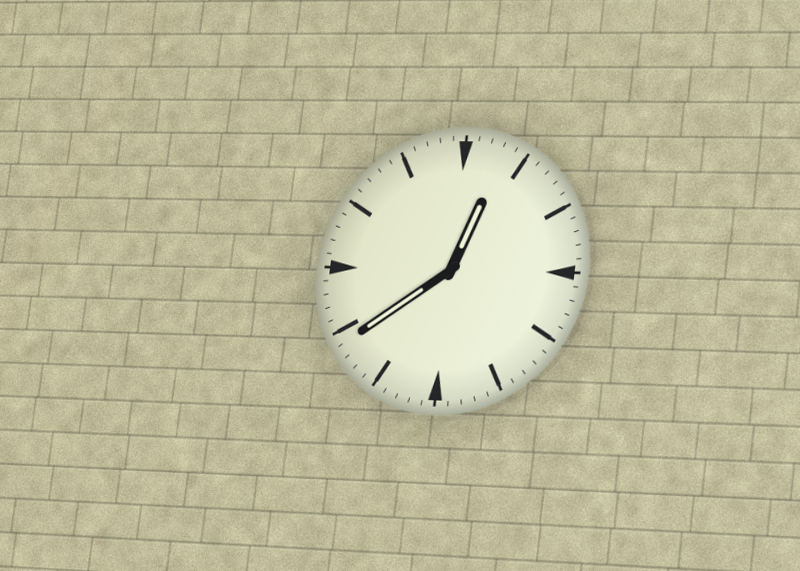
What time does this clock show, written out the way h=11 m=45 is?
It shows h=12 m=39
